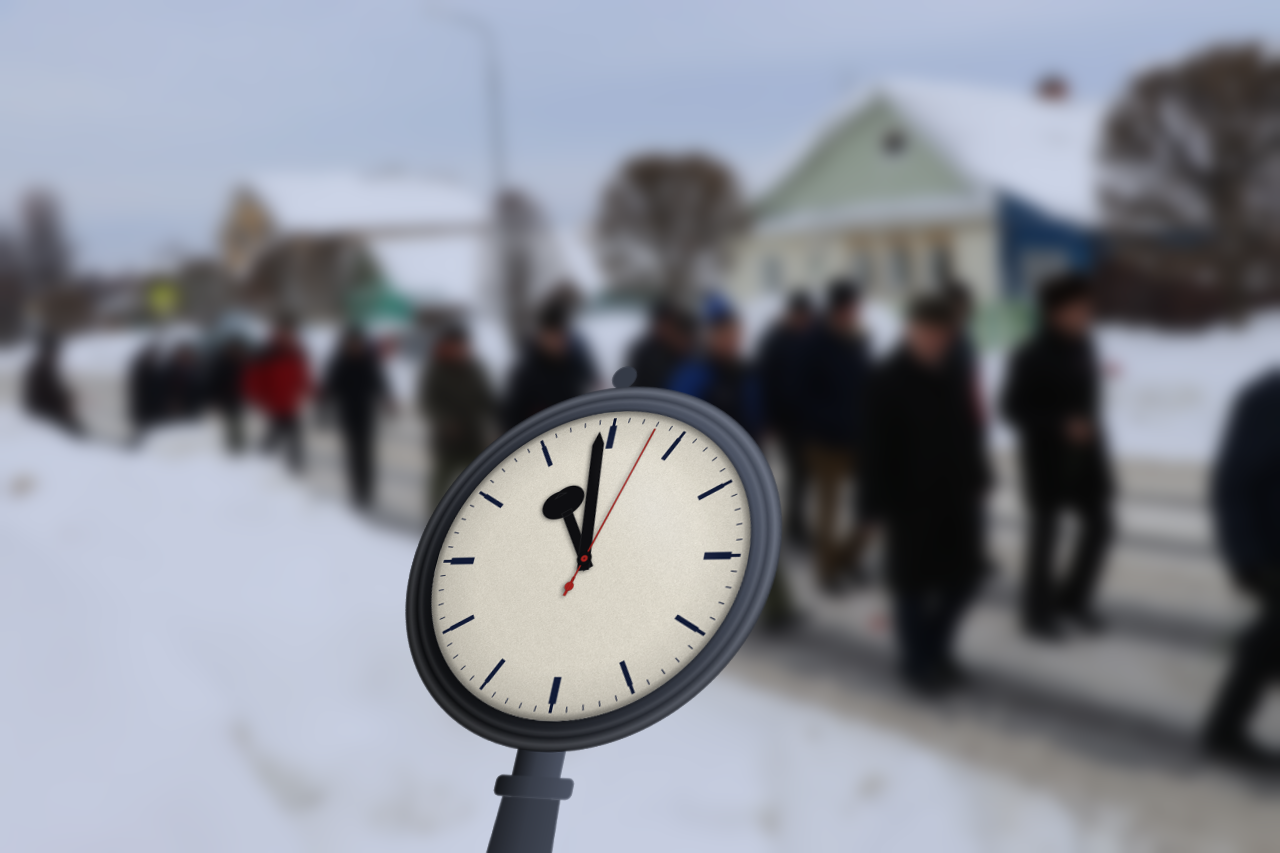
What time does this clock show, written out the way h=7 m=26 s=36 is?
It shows h=10 m=59 s=3
